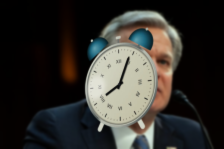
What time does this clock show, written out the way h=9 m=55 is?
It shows h=8 m=4
